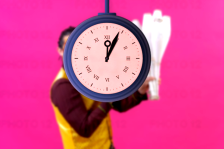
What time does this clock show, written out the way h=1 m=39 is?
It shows h=12 m=4
